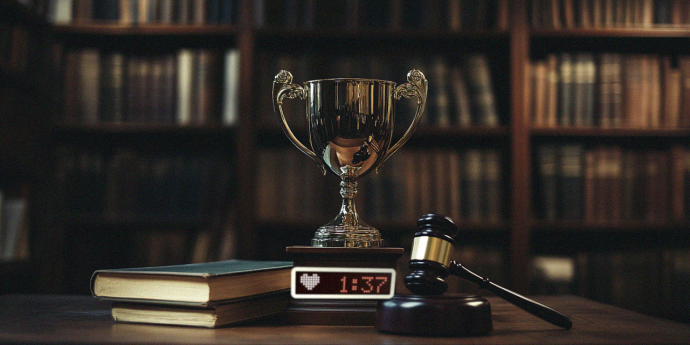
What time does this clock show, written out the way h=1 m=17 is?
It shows h=1 m=37
